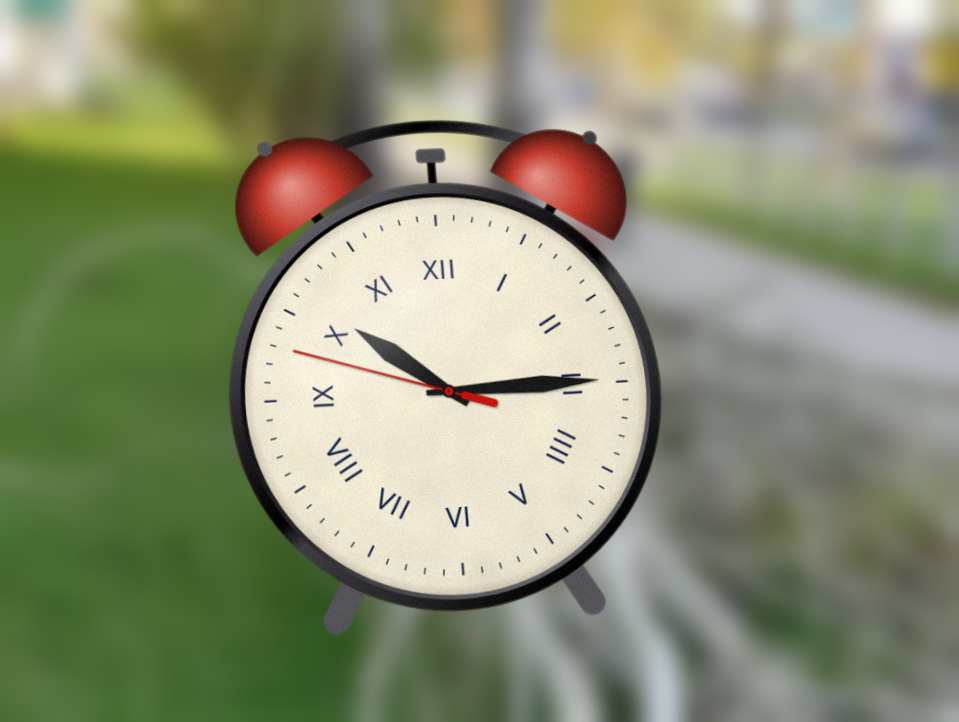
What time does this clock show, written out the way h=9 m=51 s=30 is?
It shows h=10 m=14 s=48
